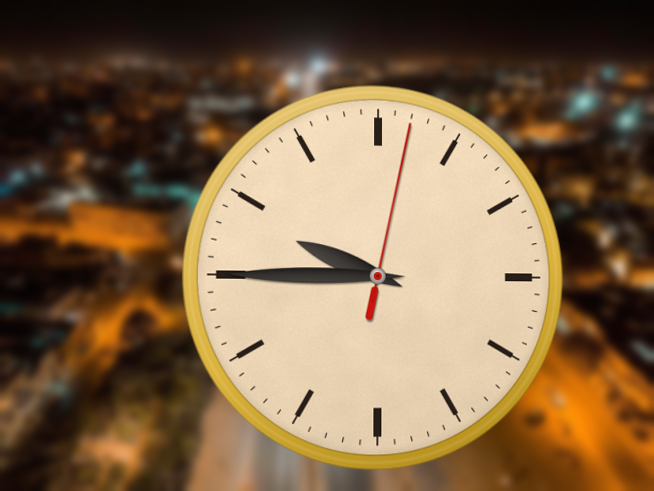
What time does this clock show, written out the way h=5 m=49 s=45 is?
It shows h=9 m=45 s=2
